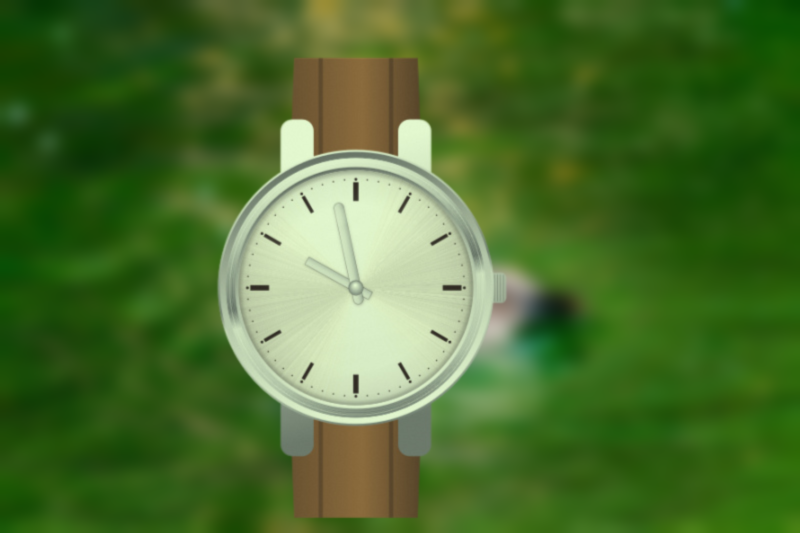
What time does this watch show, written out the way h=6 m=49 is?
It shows h=9 m=58
